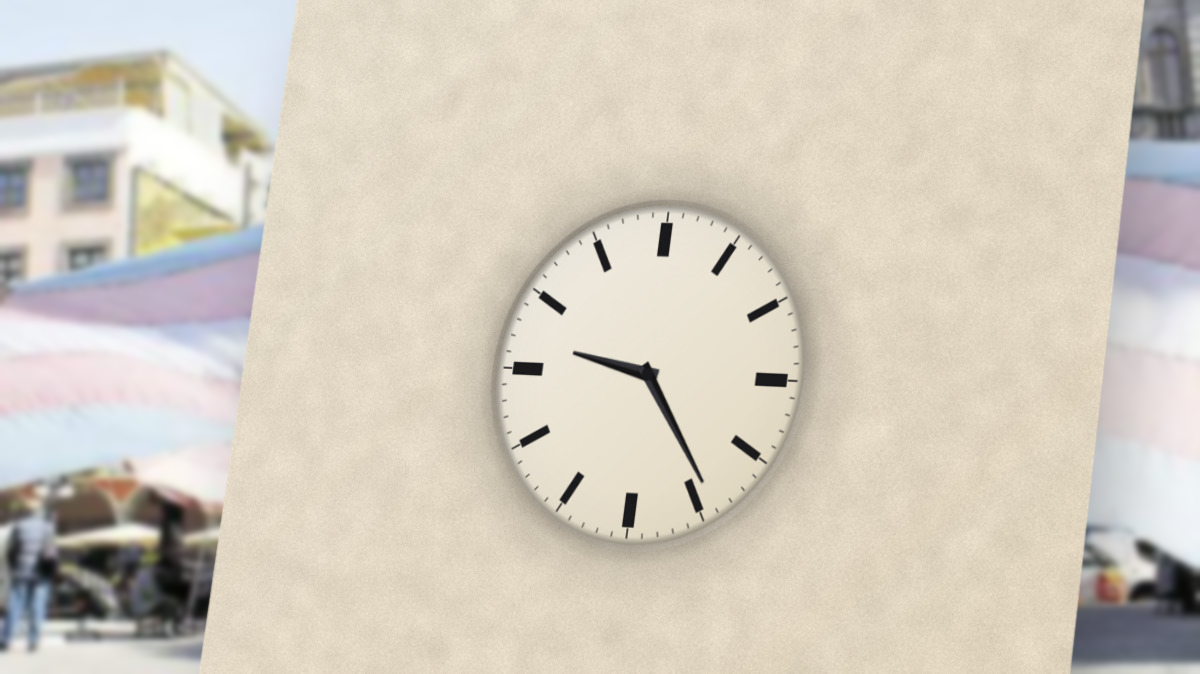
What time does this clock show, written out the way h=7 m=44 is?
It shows h=9 m=24
